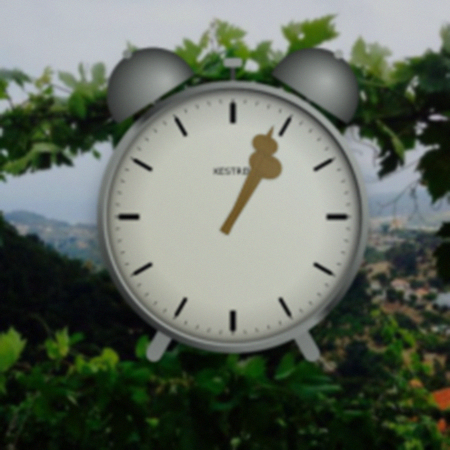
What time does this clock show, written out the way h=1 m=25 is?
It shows h=1 m=4
